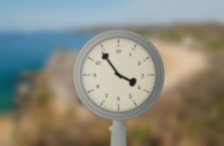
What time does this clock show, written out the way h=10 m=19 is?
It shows h=3 m=54
